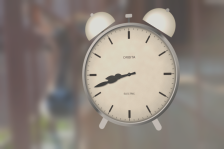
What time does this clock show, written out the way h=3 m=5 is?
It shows h=8 m=42
